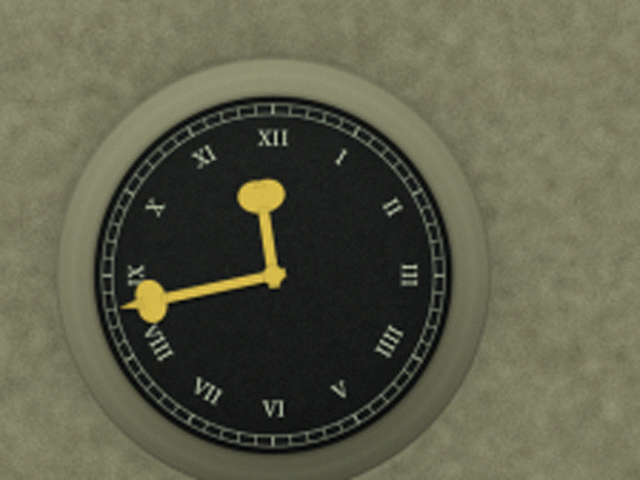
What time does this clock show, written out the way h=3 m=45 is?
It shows h=11 m=43
